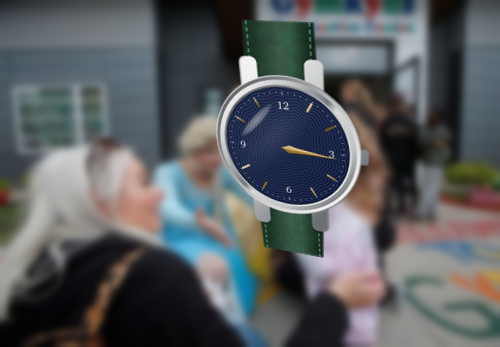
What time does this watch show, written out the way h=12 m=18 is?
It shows h=3 m=16
